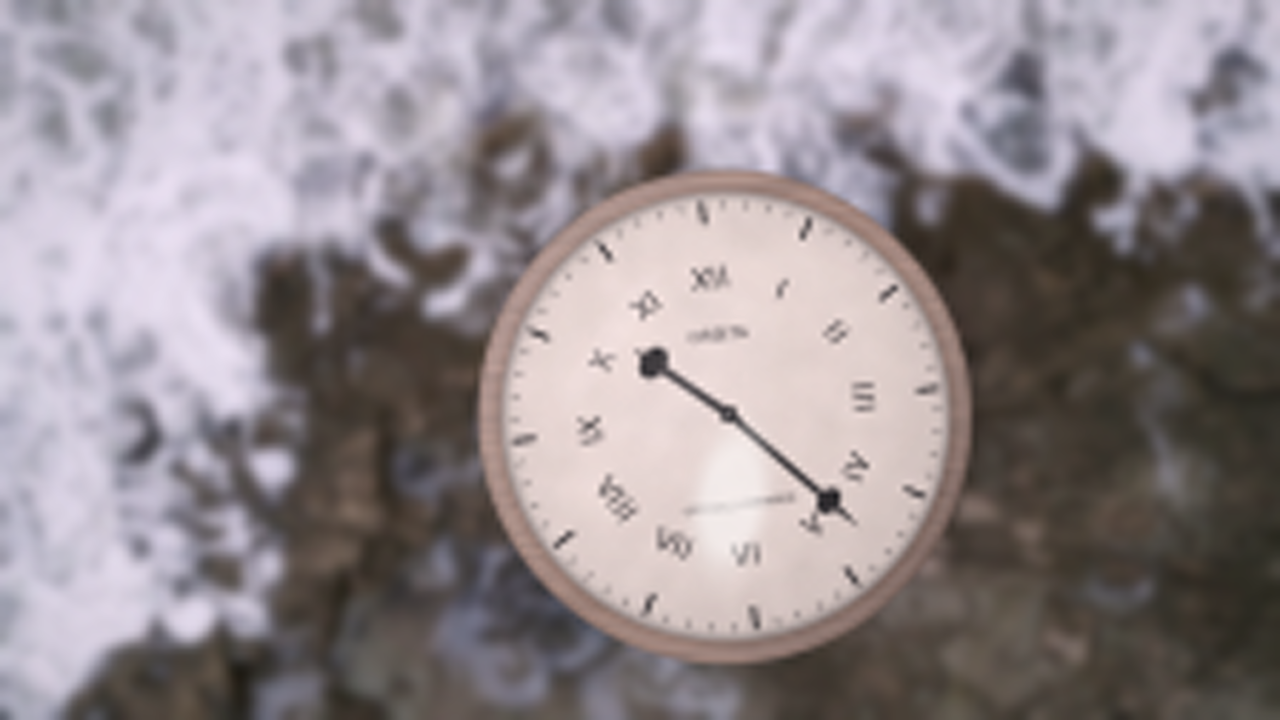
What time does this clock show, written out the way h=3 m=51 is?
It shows h=10 m=23
